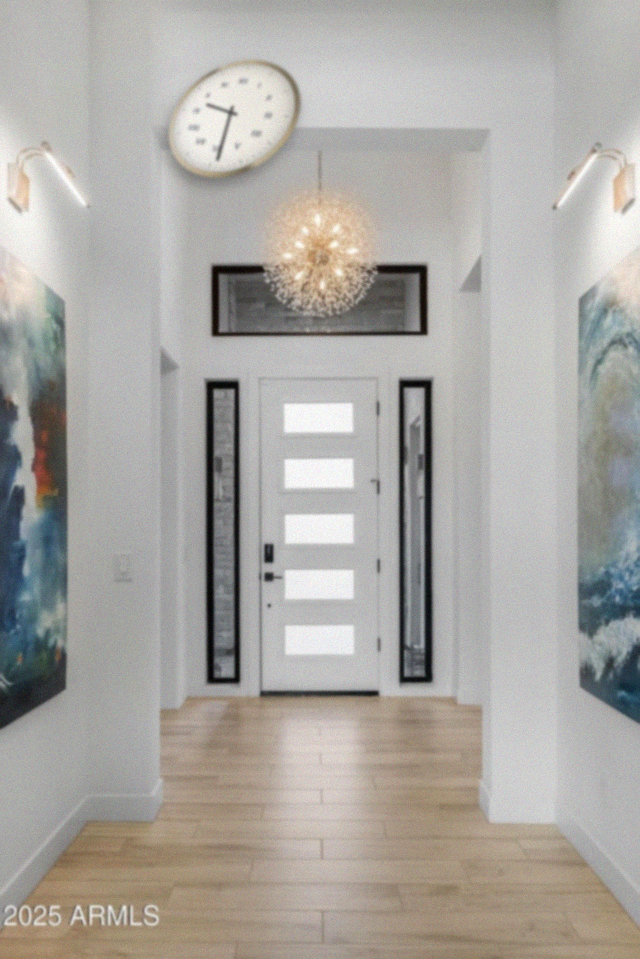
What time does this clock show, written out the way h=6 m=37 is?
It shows h=9 m=29
